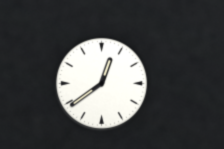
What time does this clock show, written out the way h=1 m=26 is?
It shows h=12 m=39
